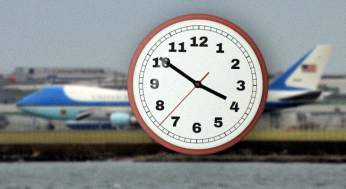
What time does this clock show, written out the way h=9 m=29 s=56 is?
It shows h=3 m=50 s=37
